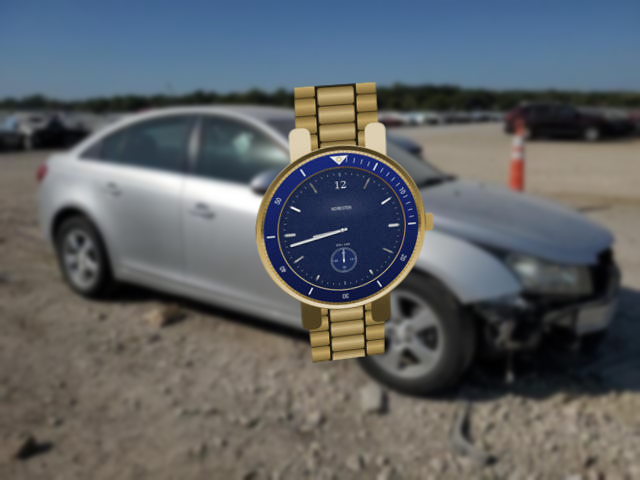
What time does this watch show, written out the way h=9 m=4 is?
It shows h=8 m=43
